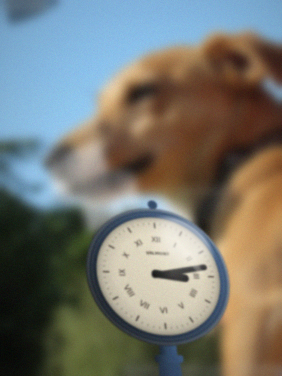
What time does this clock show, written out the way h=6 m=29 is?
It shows h=3 m=13
